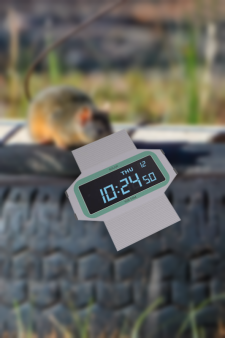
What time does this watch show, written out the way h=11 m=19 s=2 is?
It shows h=10 m=24 s=50
